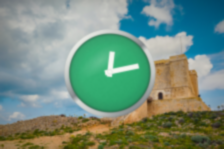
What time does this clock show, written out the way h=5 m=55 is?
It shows h=12 m=13
